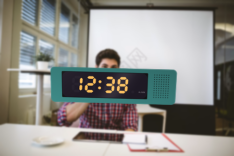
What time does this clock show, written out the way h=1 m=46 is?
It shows h=12 m=38
